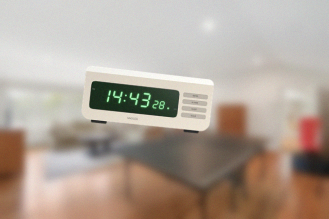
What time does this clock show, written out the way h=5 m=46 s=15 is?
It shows h=14 m=43 s=28
